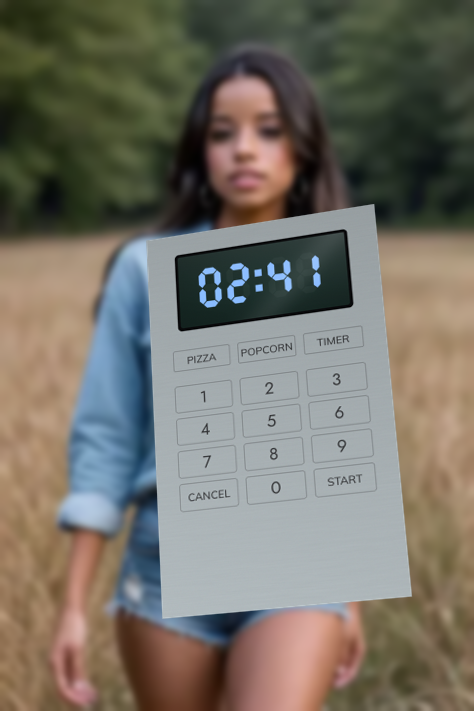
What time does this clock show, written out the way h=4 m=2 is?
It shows h=2 m=41
